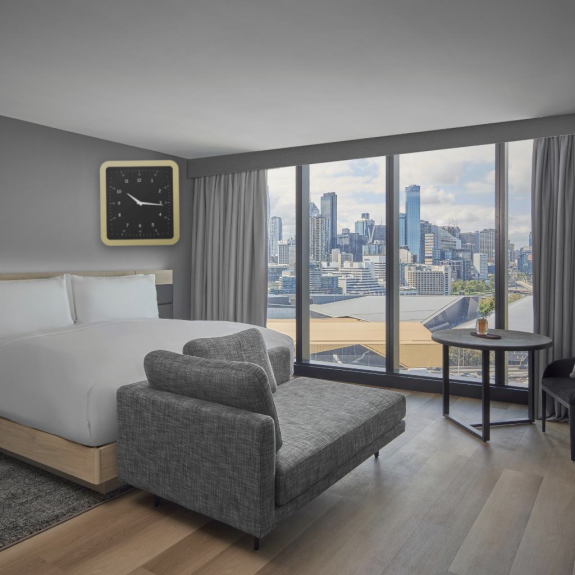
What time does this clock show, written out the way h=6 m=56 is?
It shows h=10 m=16
